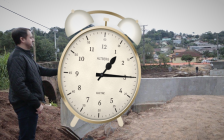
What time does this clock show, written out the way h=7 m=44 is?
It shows h=1 m=15
